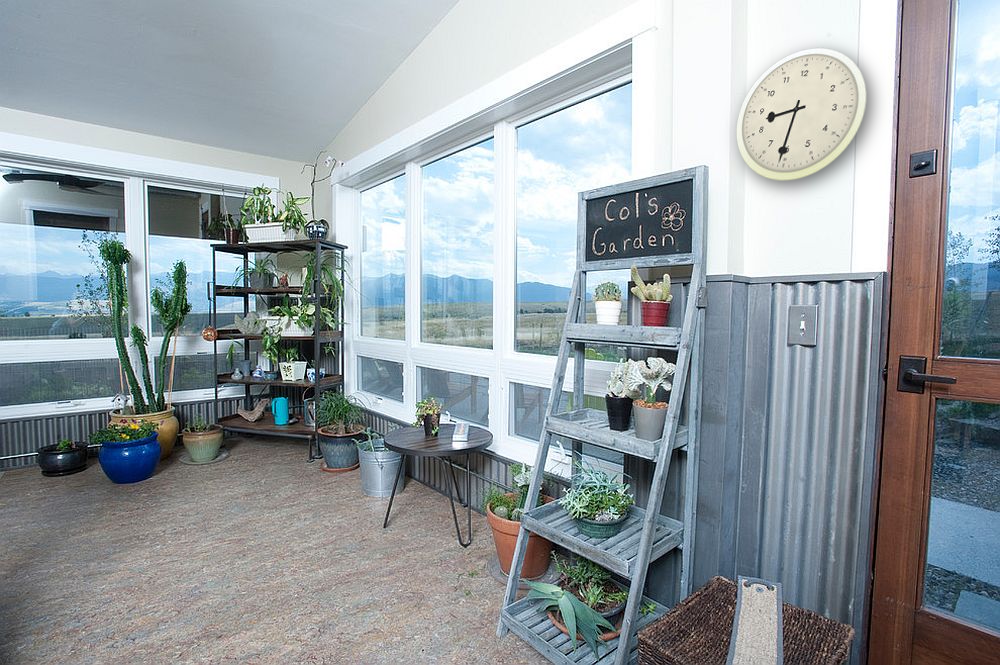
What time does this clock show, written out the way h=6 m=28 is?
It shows h=8 m=31
